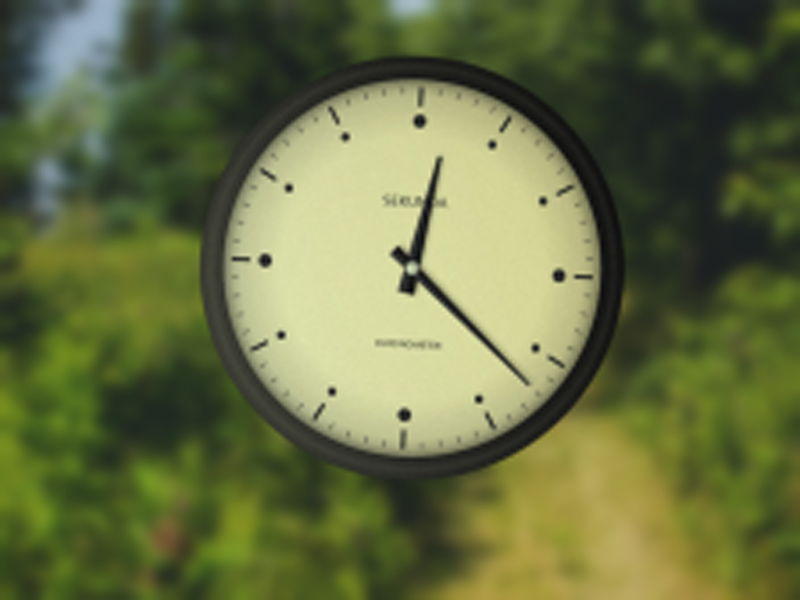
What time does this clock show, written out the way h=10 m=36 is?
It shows h=12 m=22
